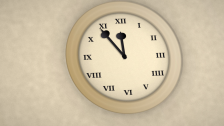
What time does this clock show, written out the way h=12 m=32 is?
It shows h=11 m=54
